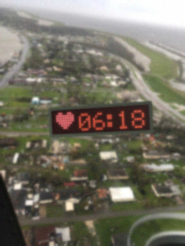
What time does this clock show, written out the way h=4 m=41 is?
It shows h=6 m=18
